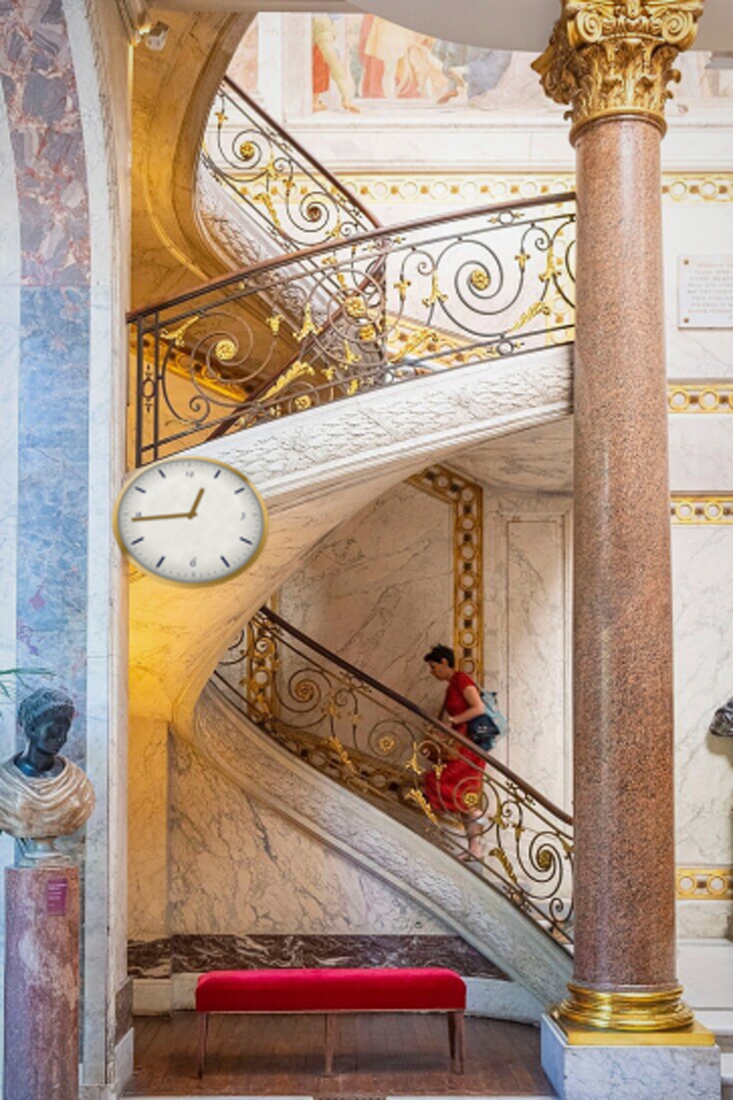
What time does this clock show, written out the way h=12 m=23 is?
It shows h=12 m=44
